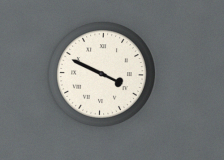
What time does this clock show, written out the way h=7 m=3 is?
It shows h=3 m=49
